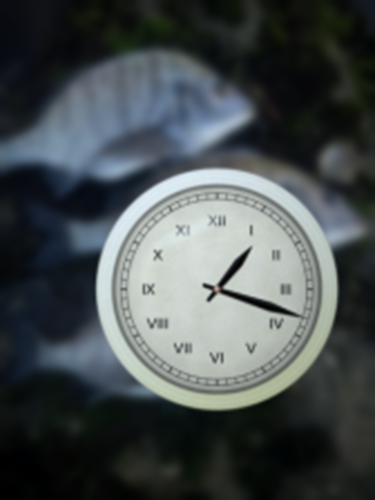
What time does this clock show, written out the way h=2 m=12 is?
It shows h=1 m=18
